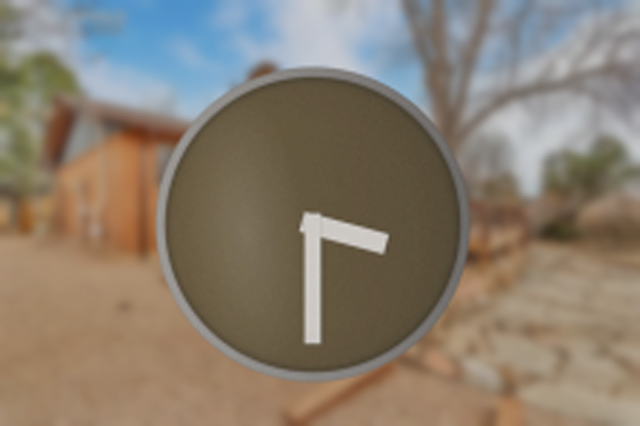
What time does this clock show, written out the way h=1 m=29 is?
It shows h=3 m=30
